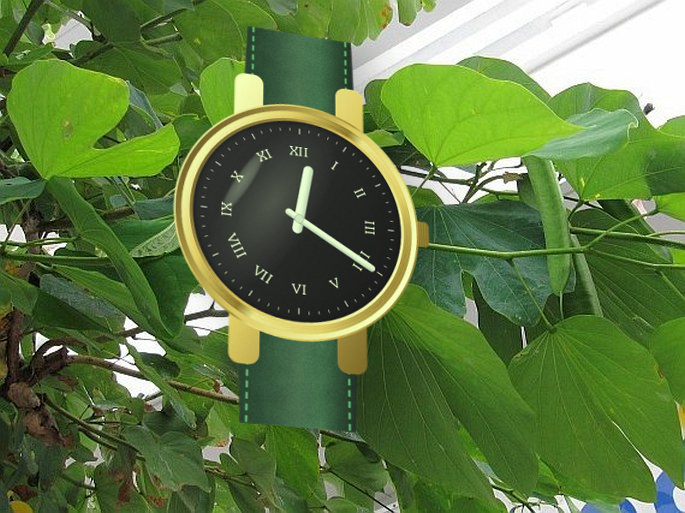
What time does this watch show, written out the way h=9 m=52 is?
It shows h=12 m=20
